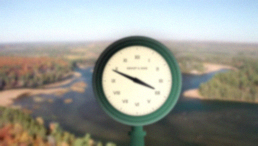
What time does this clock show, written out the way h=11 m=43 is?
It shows h=3 m=49
